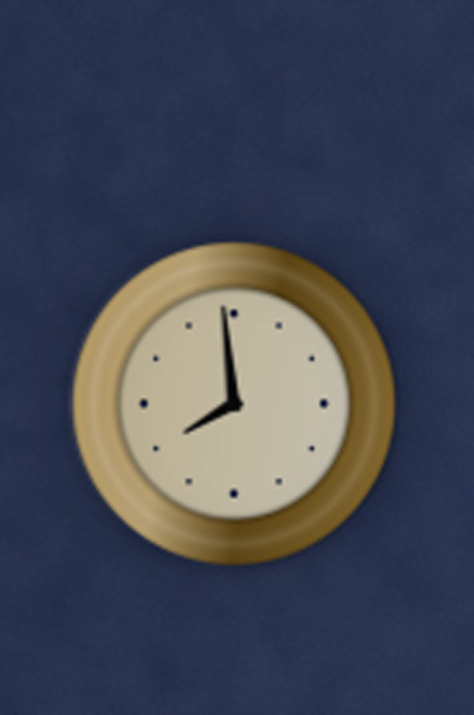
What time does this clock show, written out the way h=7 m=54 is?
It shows h=7 m=59
